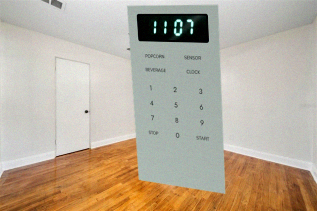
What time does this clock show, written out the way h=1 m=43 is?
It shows h=11 m=7
